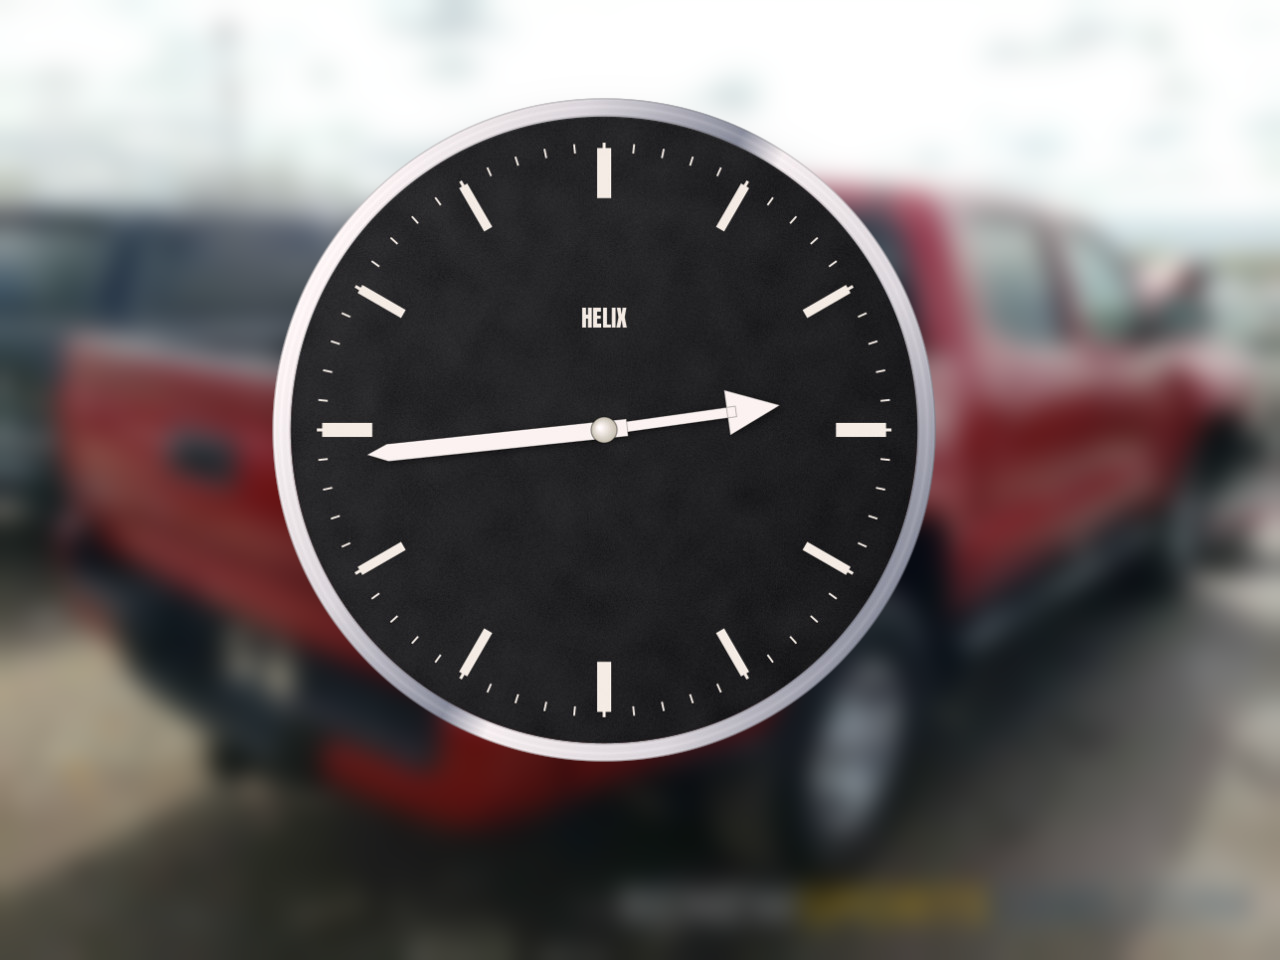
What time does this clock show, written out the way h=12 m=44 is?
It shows h=2 m=44
